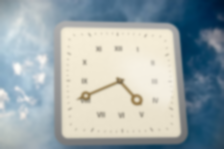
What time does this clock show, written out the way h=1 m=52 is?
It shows h=4 m=41
